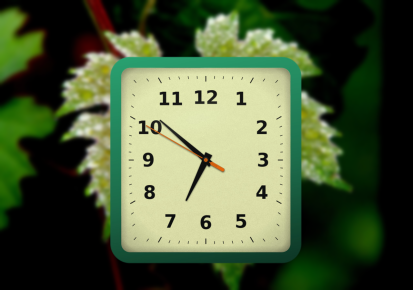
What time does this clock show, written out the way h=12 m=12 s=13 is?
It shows h=6 m=51 s=50
